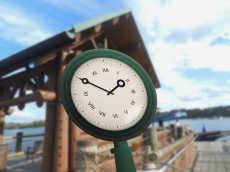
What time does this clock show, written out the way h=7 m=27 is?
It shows h=1 m=50
